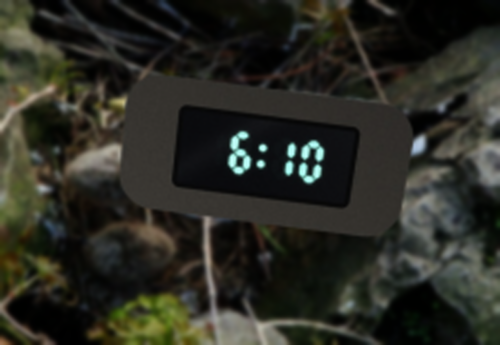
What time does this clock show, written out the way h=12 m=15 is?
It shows h=6 m=10
